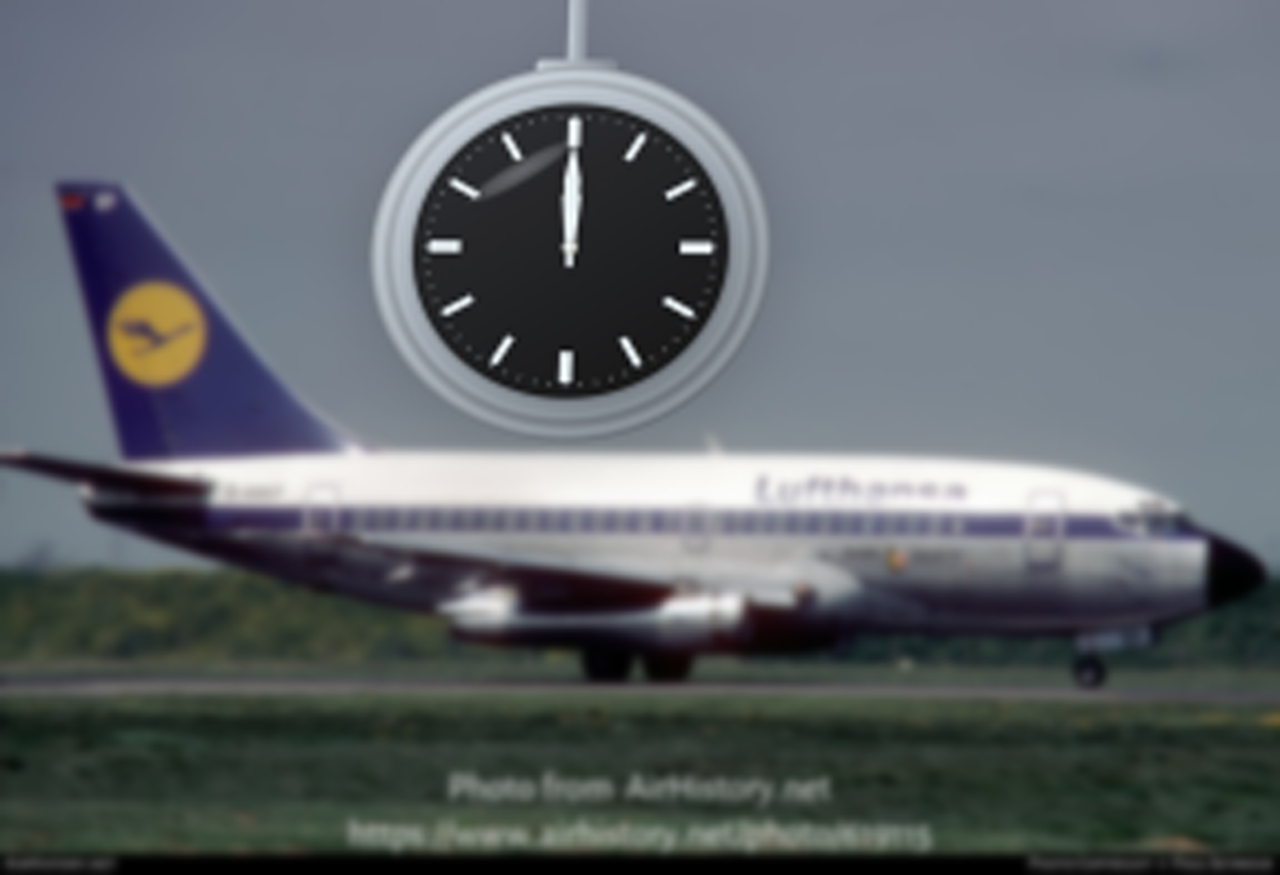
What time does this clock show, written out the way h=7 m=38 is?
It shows h=12 m=0
